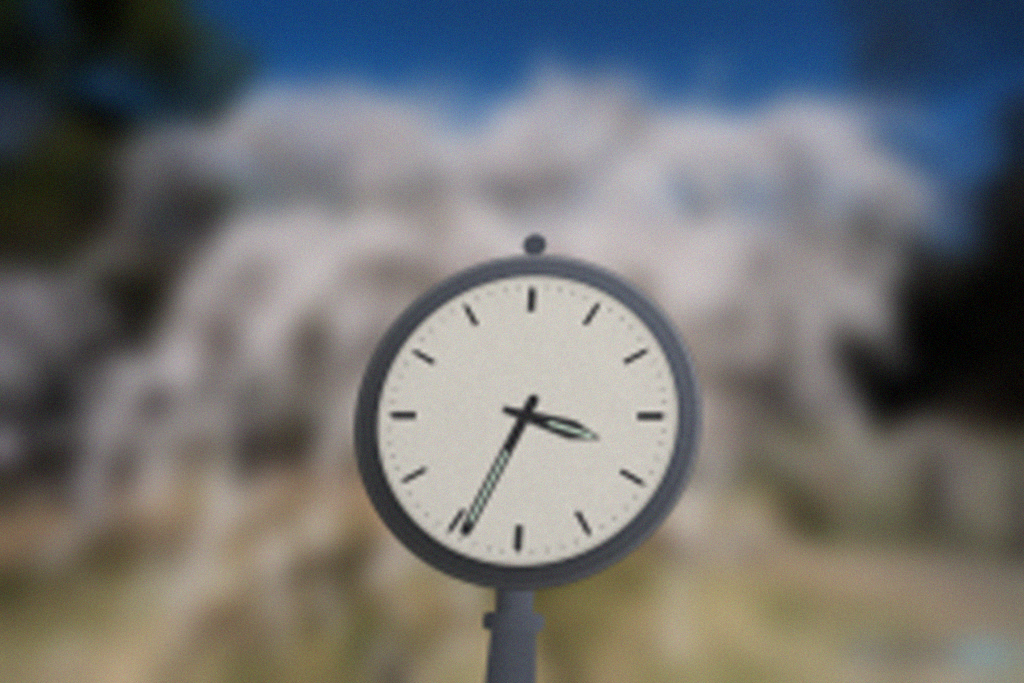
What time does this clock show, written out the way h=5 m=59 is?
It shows h=3 m=34
